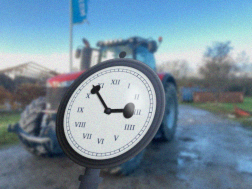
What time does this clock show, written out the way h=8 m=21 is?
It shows h=2 m=53
